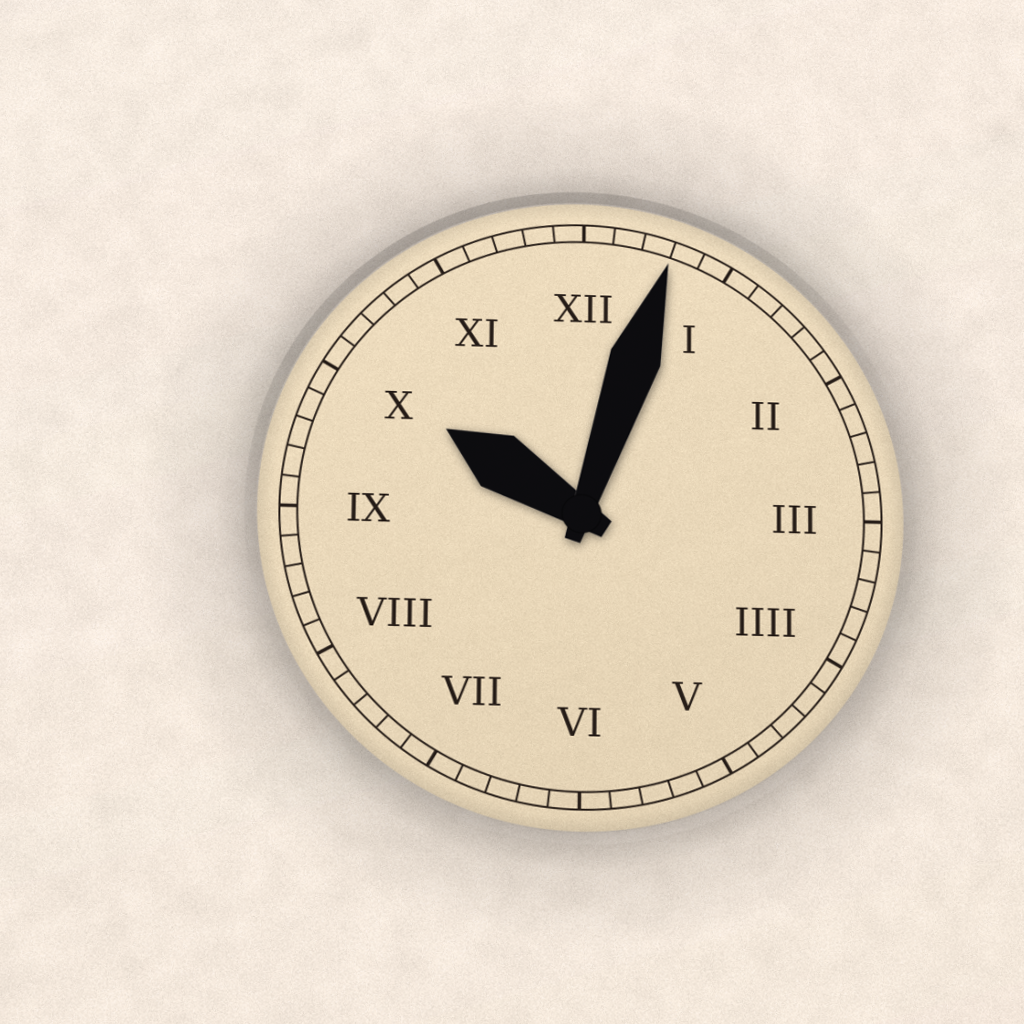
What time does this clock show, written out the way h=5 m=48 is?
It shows h=10 m=3
